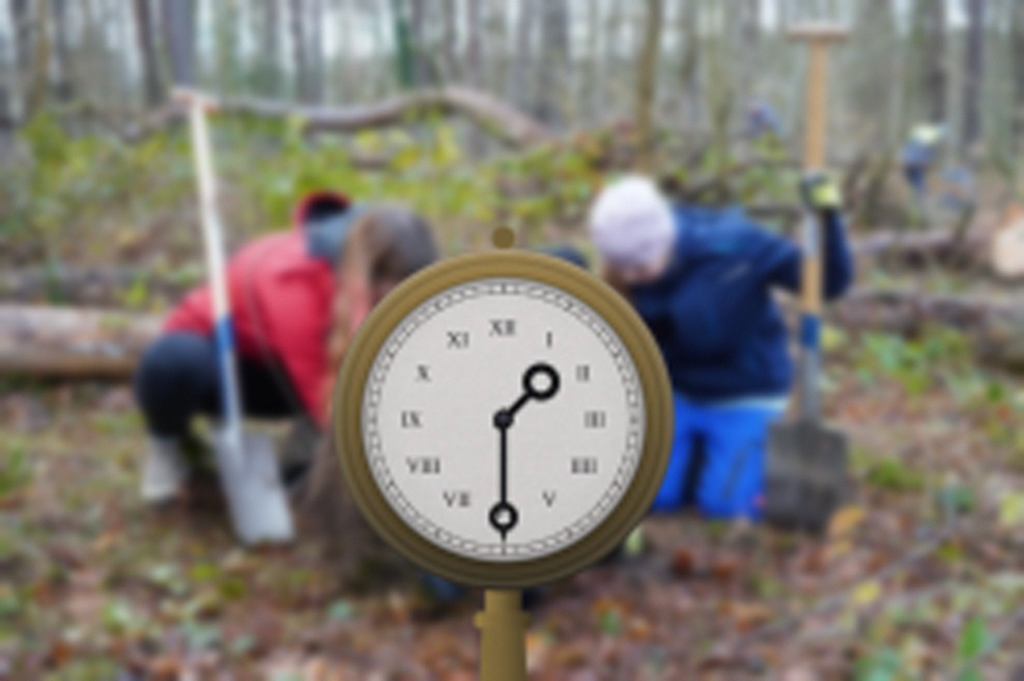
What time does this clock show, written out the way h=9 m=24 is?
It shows h=1 m=30
